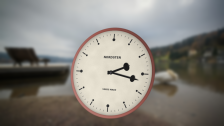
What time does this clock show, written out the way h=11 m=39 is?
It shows h=2 m=17
